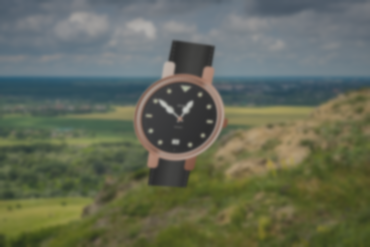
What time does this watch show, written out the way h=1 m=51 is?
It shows h=12 m=51
